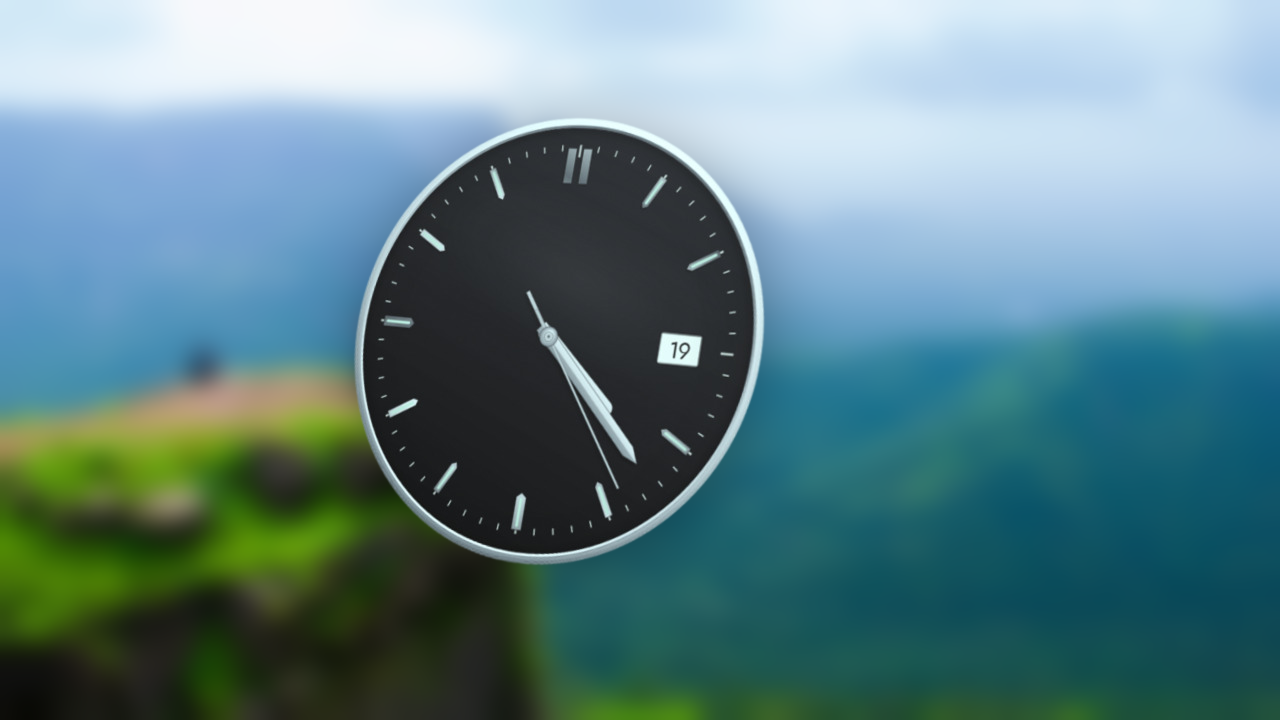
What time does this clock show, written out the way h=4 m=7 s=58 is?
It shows h=4 m=22 s=24
